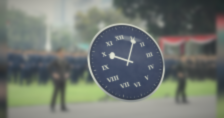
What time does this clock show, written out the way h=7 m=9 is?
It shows h=10 m=6
